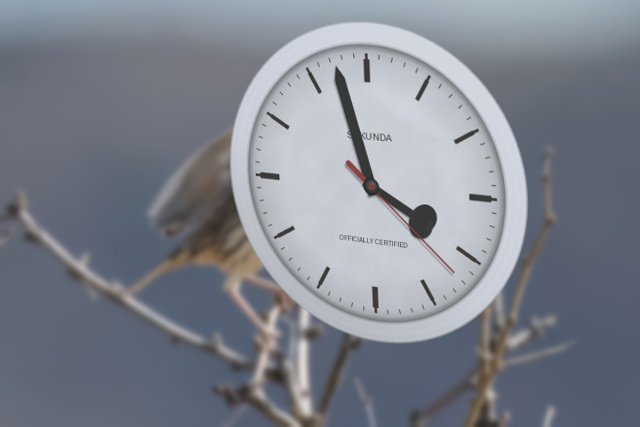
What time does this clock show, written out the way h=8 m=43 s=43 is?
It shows h=3 m=57 s=22
